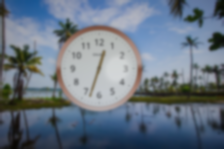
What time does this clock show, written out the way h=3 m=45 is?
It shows h=12 m=33
